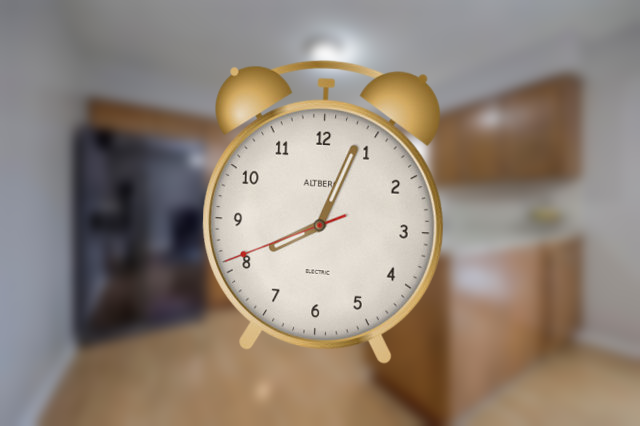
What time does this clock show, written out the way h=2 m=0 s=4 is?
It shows h=8 m=3 s=41
